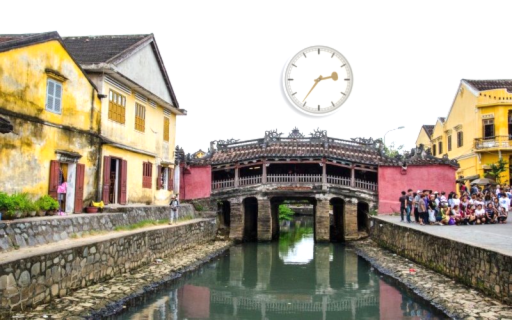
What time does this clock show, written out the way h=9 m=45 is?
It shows h=2 m=36
